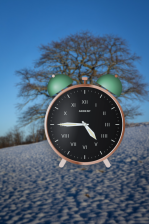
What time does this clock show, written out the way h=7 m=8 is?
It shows h=4 m=45
